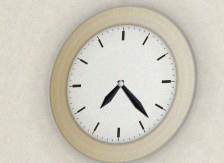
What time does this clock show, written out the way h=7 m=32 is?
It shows h=7 m=23
